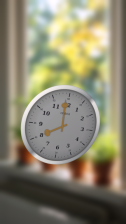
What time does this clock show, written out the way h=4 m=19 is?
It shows h=7 m=59
